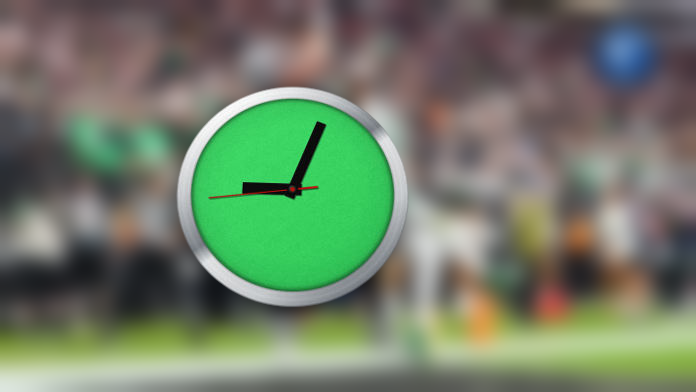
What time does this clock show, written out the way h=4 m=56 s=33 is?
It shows h=9 m=3 s=44
